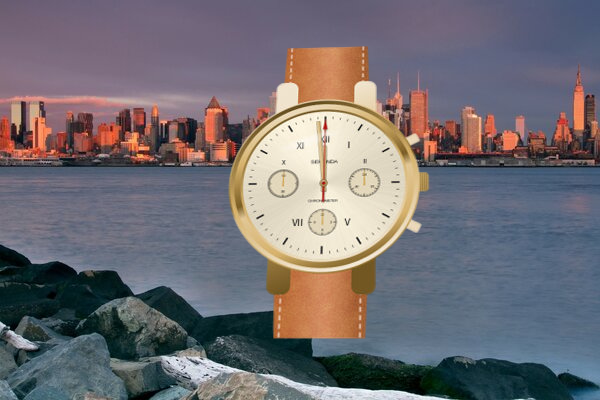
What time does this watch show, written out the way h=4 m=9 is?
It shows h=11 m=59
